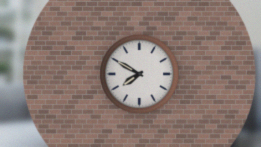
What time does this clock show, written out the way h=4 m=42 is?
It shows h=7 m=50
